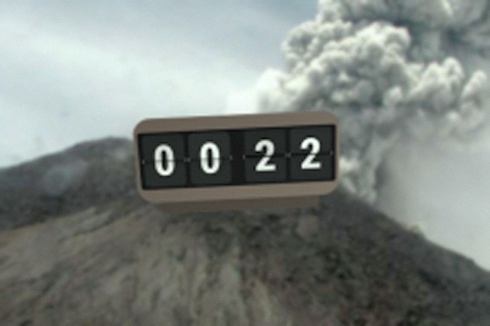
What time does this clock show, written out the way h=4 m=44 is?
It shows h=0 m=22
